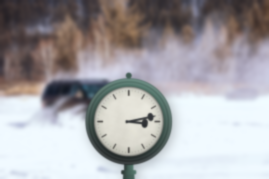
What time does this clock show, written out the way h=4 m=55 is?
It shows h=3 m=13
